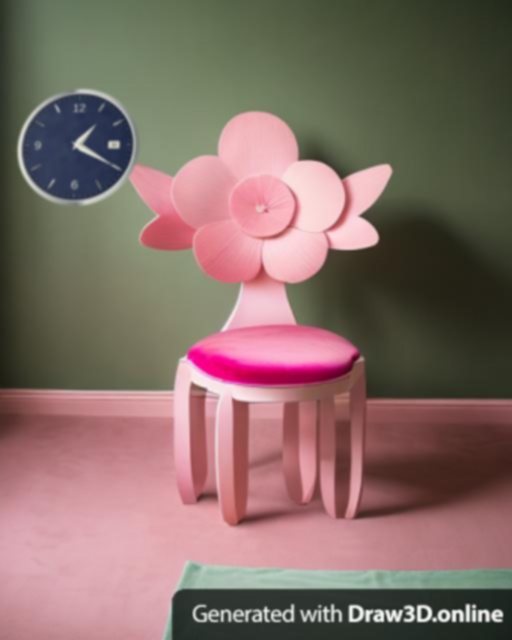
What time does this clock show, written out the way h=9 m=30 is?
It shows h=1 m=20
